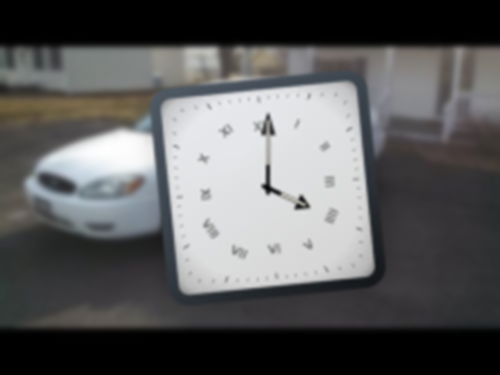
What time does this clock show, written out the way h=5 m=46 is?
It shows h=4 m=1
